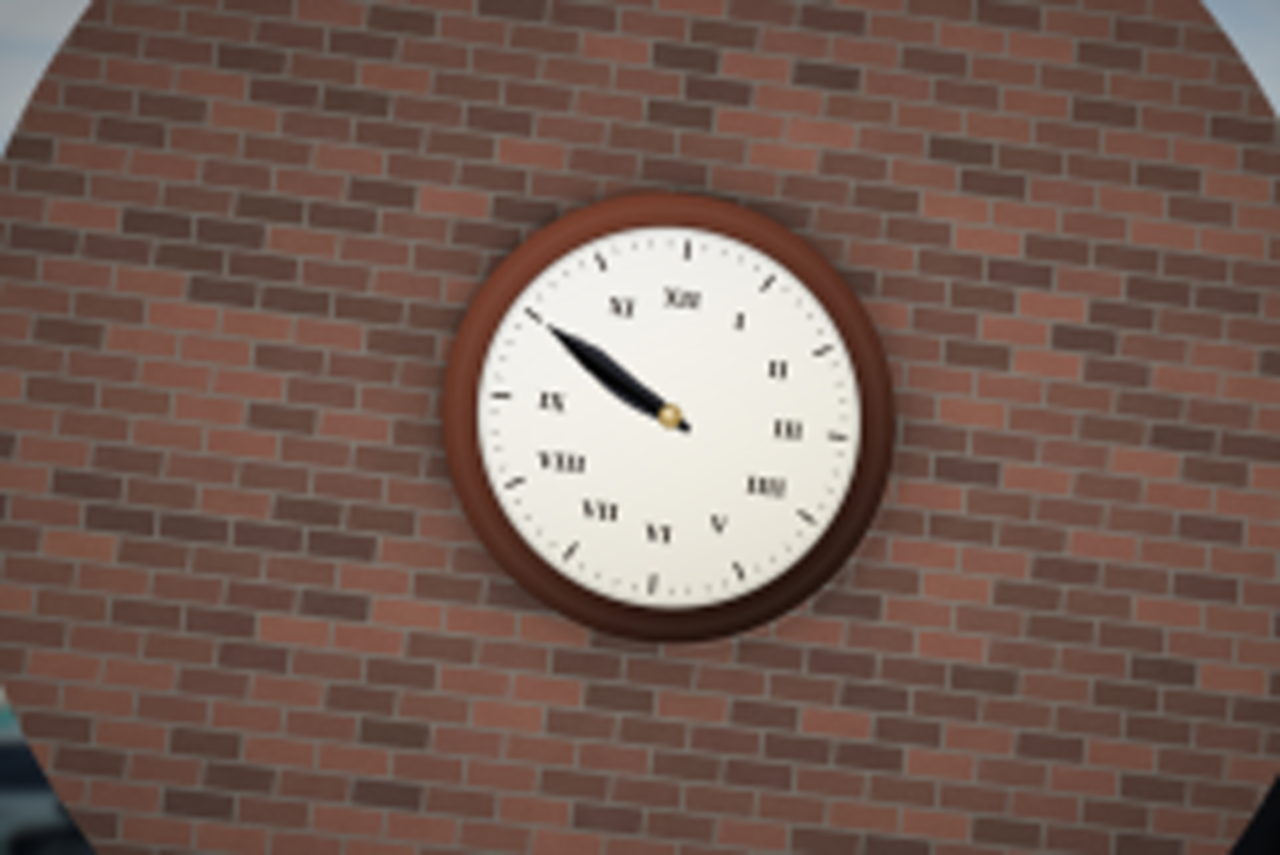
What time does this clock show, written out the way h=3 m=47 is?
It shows h=9 m=50
